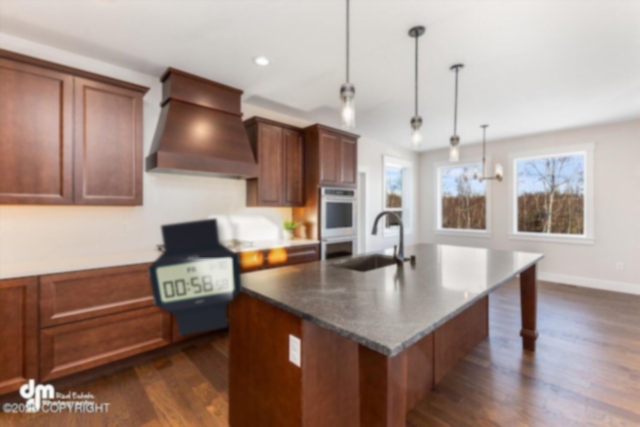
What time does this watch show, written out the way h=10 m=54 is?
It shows h=0 m=58
